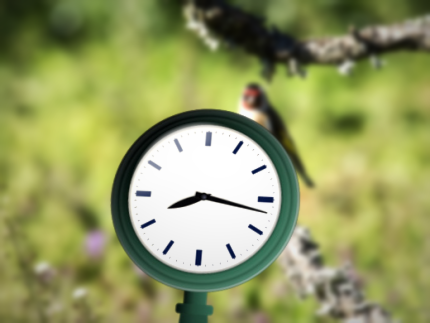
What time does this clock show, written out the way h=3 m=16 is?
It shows h=8 m=17
